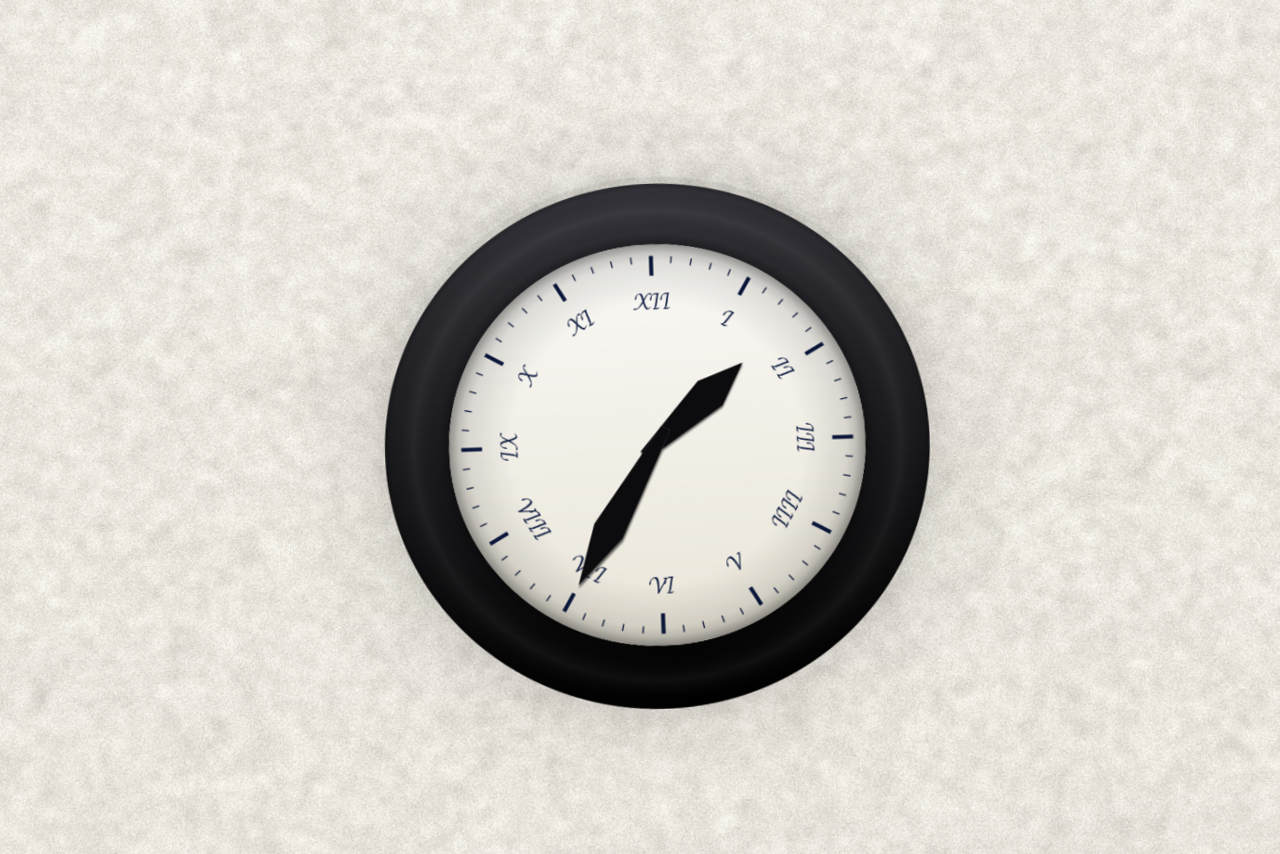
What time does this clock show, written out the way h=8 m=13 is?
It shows h=1 m=35
